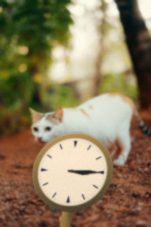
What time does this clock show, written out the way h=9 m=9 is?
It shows h=3 m=15
